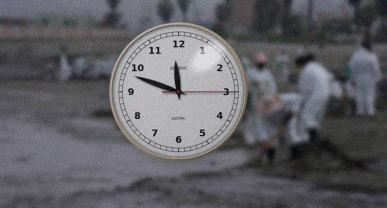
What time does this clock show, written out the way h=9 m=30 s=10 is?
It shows h=11 m=48 s=15
